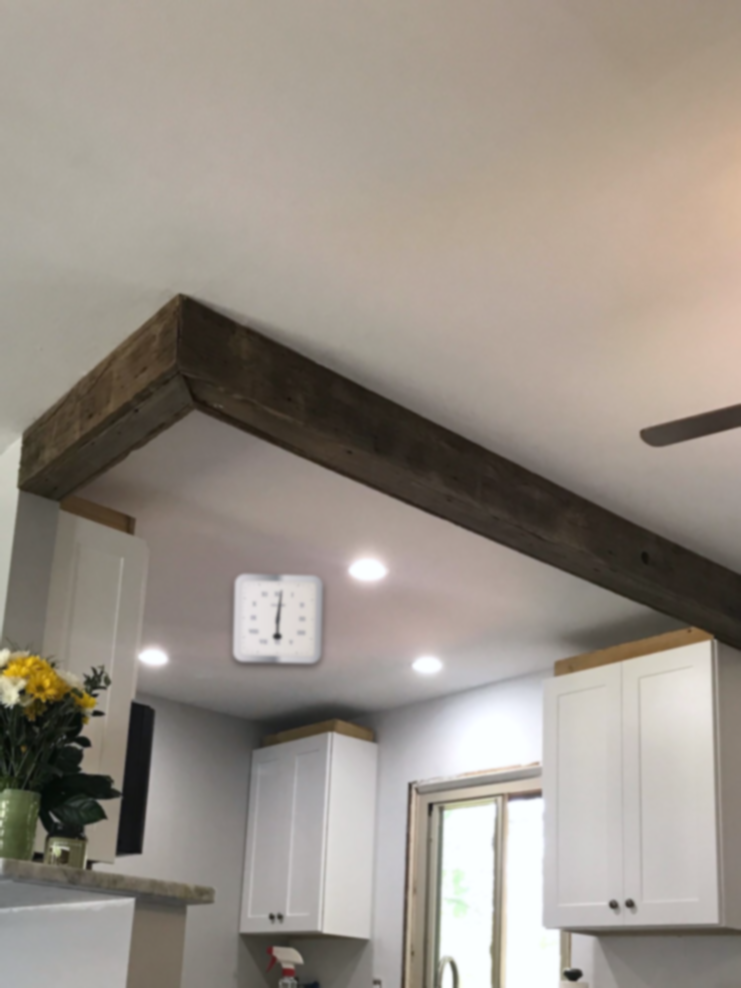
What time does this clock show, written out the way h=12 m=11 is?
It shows h=6 m=1
